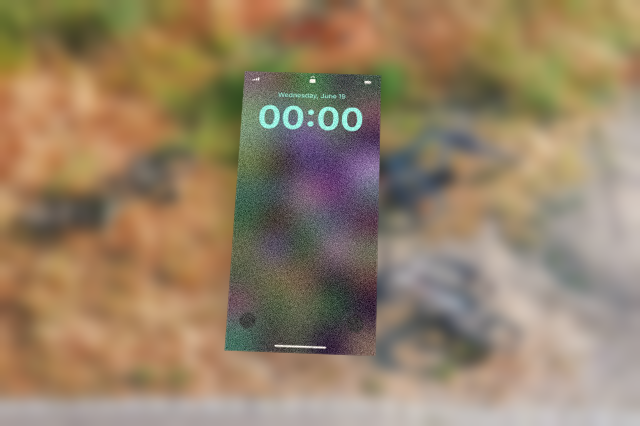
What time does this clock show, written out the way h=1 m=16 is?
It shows h=0 m=0
